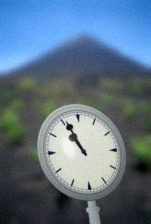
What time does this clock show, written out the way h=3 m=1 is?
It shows h=10 m=56
